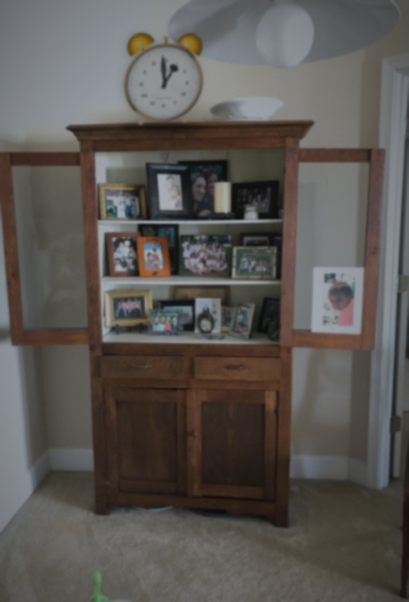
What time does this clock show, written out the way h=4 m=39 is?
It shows h=12 m=59
